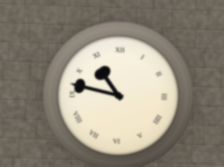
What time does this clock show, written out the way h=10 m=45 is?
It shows h=10 m=47
